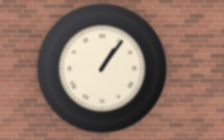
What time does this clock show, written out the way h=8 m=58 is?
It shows h=1 m=6
